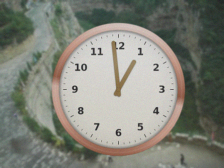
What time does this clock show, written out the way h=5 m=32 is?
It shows h=12 m=59
